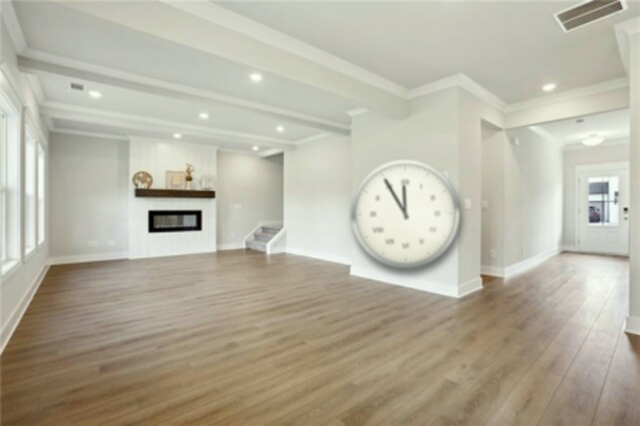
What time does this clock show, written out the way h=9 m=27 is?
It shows h=11 m=55
